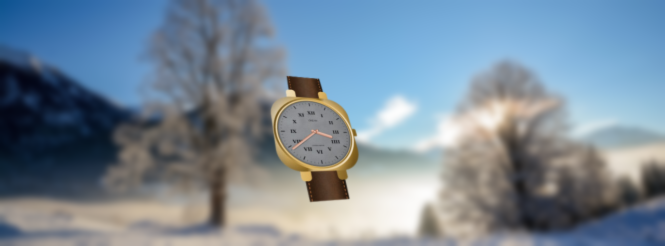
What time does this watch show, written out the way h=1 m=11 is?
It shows h=3 m=39
